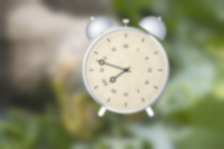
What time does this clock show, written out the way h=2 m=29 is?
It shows h=7 m=48
